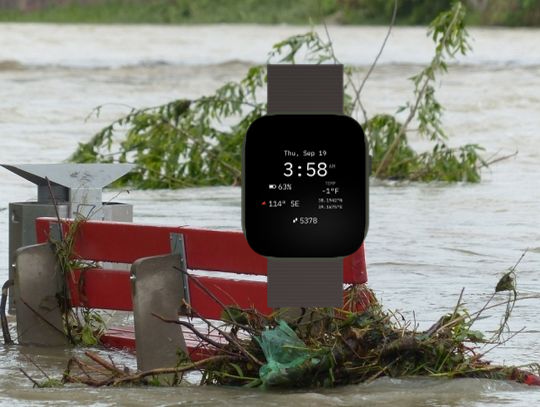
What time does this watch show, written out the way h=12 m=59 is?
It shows h=3 m=58
